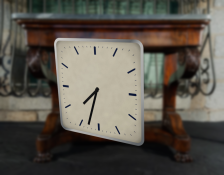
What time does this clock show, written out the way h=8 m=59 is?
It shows h=7 m=33
